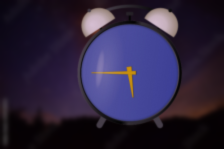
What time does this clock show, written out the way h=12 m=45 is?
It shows h=5 m=45
